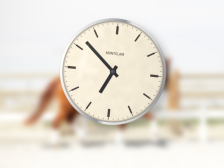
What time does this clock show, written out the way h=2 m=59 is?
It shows h=6 m=52
